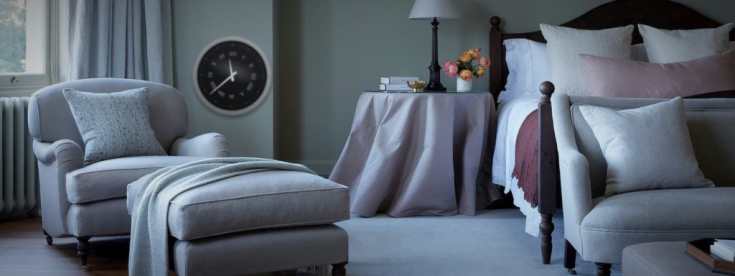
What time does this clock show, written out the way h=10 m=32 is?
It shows h=11 m=38
